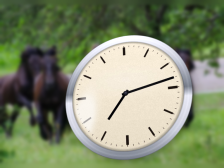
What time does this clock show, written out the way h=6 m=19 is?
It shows h=7 m=13
